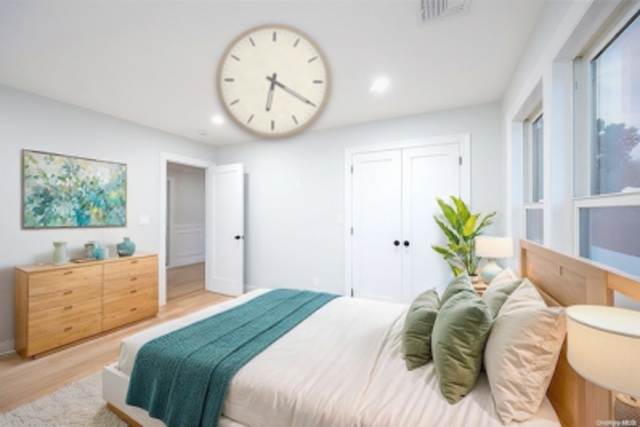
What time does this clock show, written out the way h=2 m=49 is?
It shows h=6 m=20
